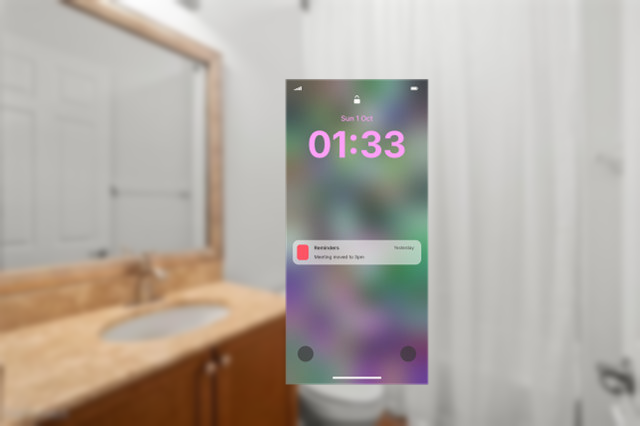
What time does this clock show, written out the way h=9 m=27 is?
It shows h=1 m=33
